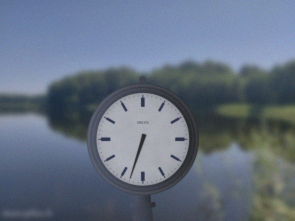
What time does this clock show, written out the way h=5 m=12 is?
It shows h=6 m=33
